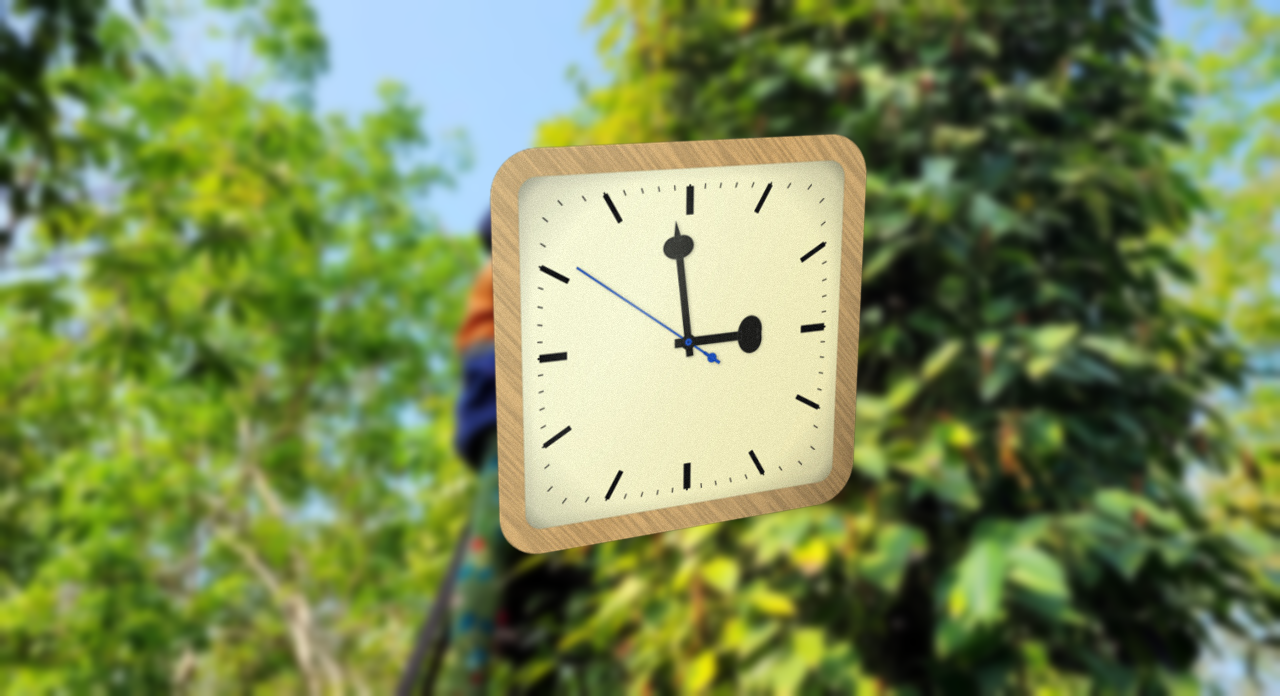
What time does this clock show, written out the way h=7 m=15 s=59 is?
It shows h=2 m=58 s=51
